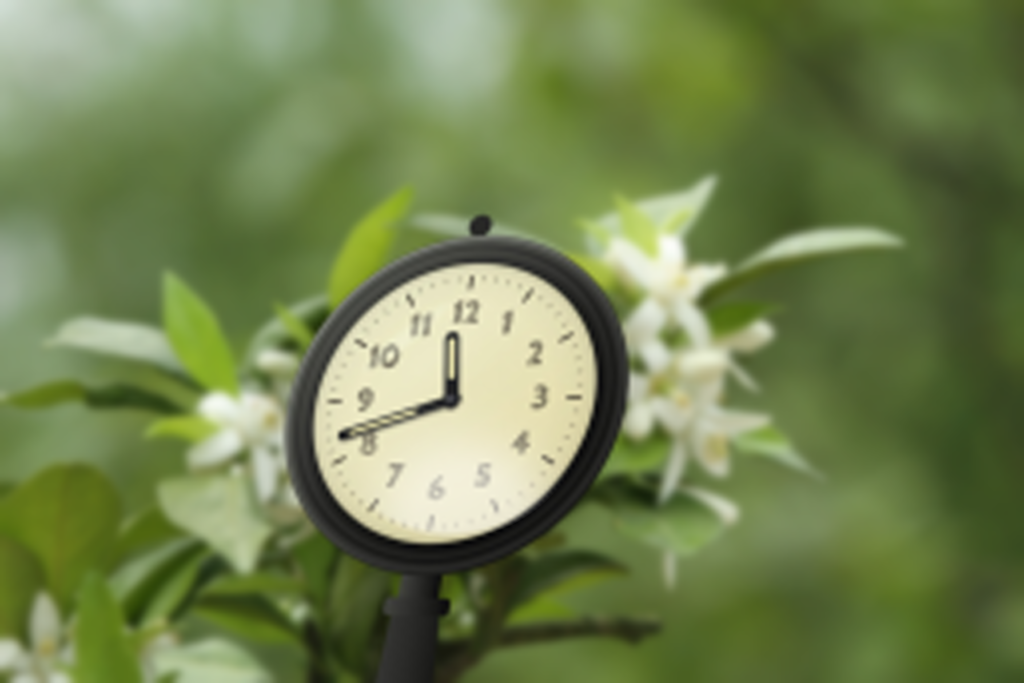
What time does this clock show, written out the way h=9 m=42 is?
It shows h=11 m=42
